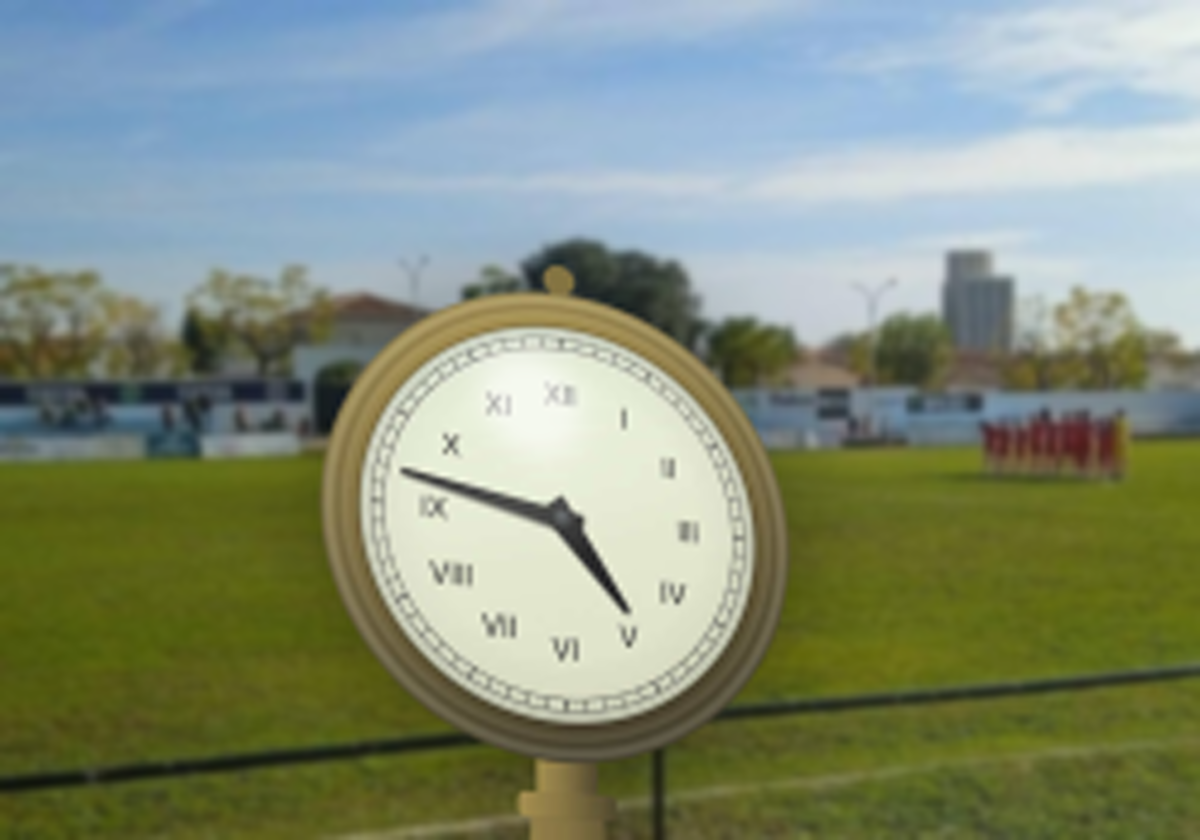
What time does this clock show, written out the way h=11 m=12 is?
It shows h=4 m=47
